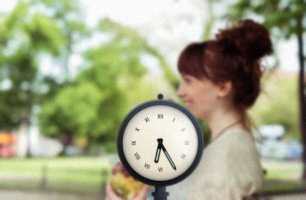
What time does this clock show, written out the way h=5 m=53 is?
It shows h=6 m=25
